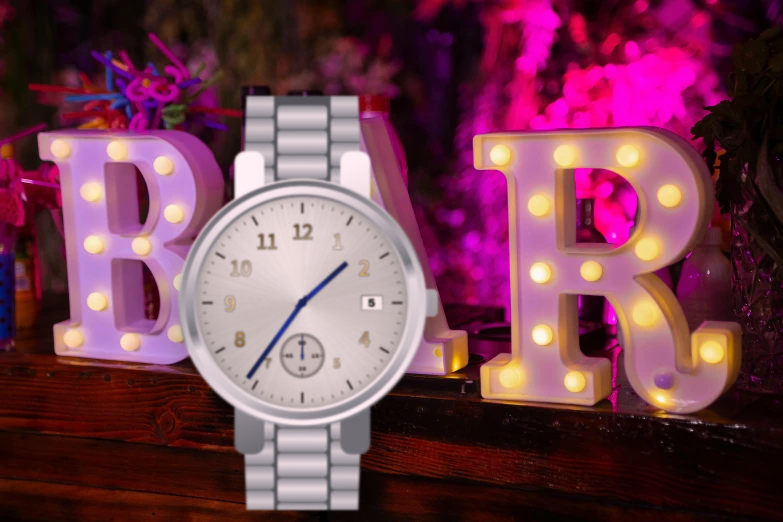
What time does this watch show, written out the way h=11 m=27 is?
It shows h=1 m=36
